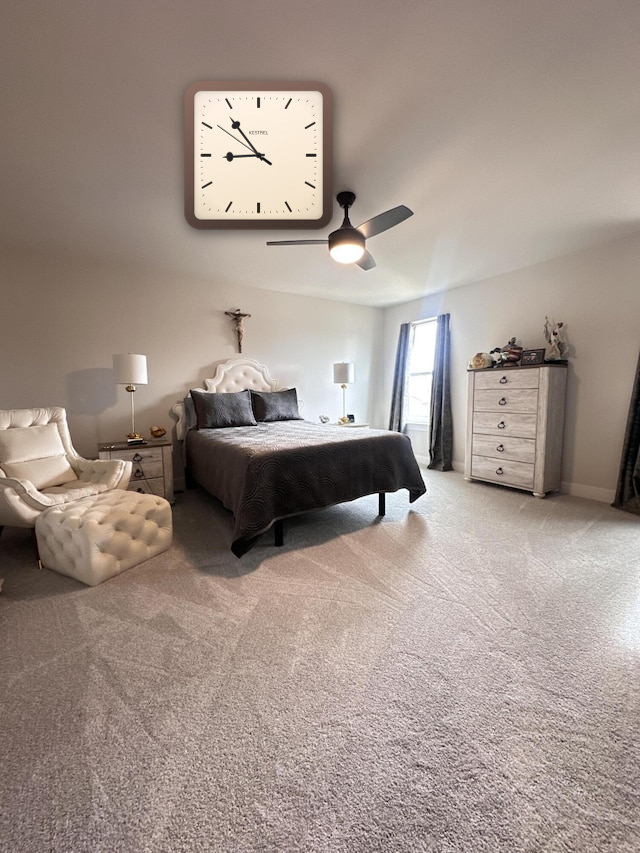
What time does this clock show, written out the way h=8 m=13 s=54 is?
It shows h=8 m=53 s=51
